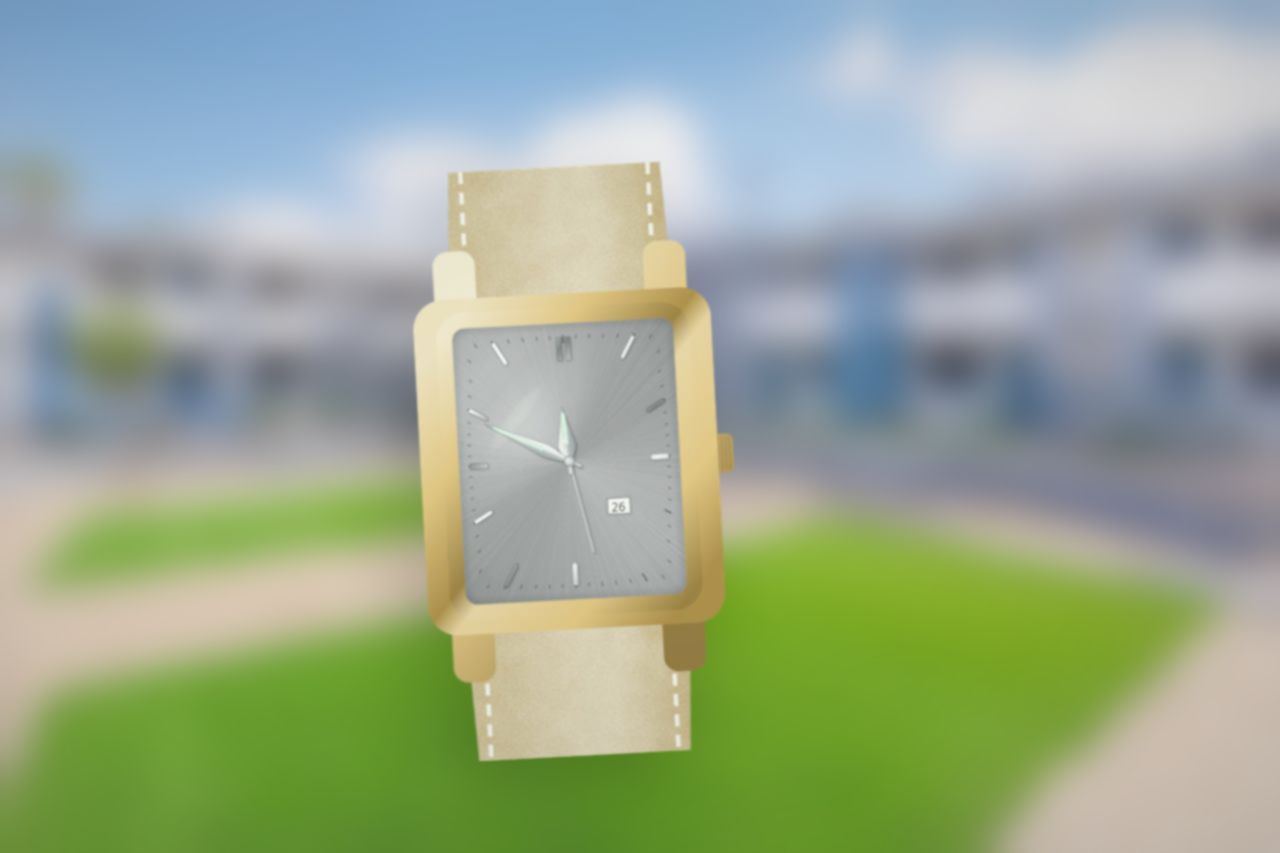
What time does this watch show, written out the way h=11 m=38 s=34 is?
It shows h=11 m=49 s=28
